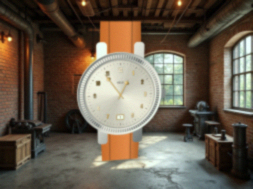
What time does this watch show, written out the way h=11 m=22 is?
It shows h=12 m=54
